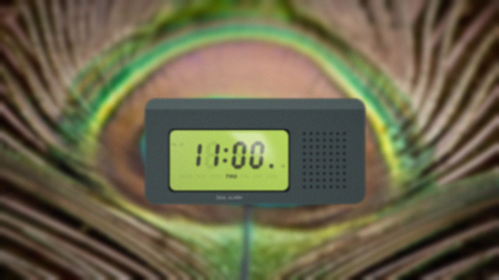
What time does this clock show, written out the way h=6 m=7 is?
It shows h=11 m=0
